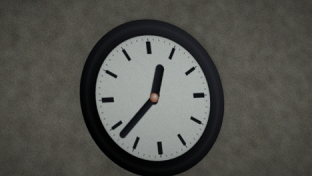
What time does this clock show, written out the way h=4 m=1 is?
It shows h=12 m=38
